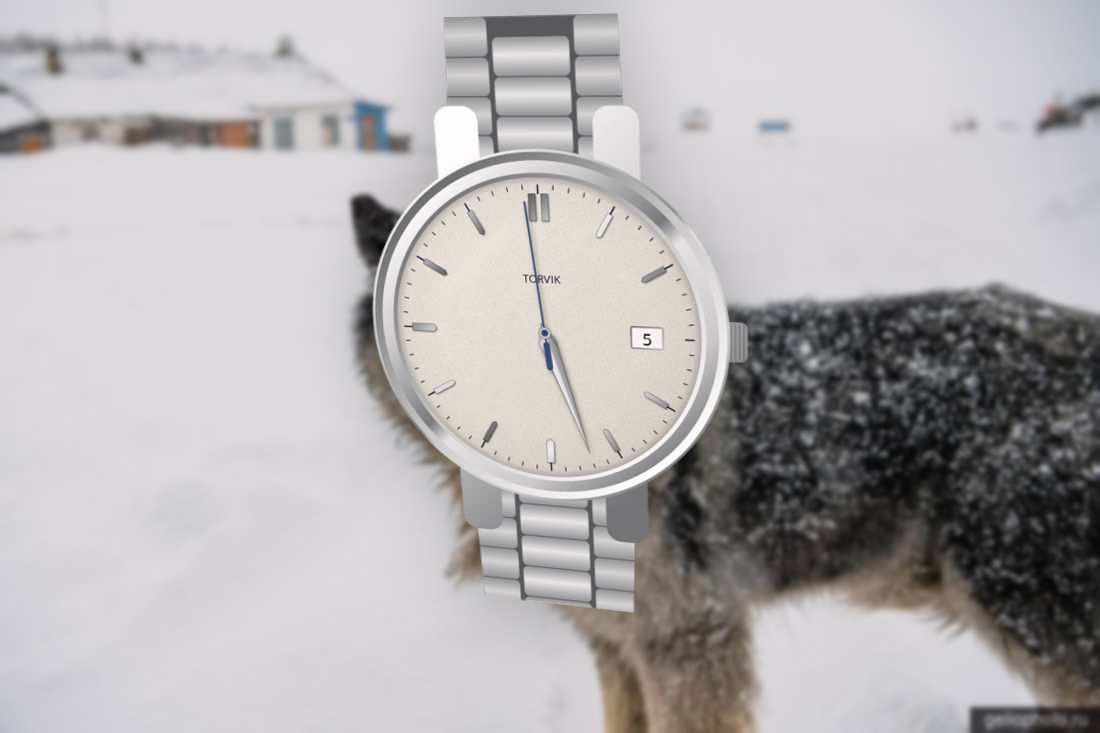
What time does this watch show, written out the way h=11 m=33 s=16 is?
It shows h=5 m=26 s=59
